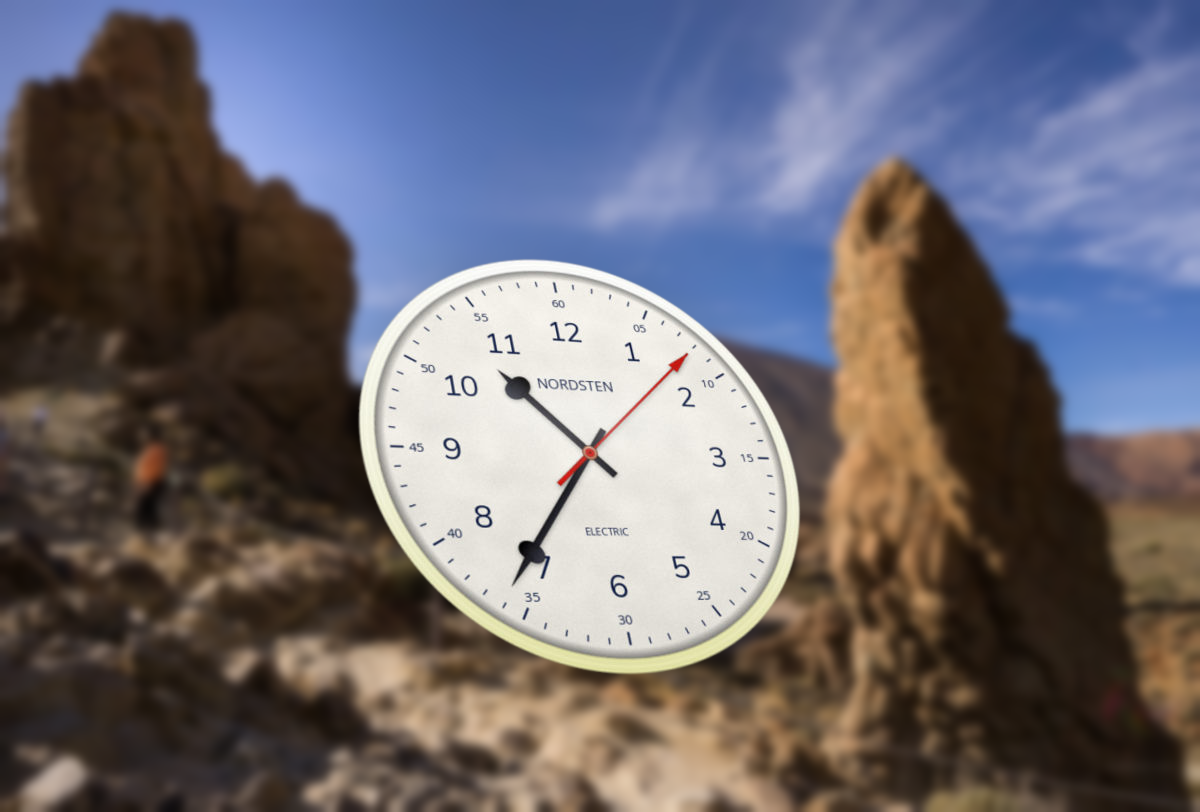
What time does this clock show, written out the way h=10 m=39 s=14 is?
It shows h=10 m=36 s=8
